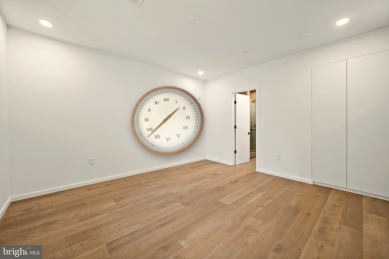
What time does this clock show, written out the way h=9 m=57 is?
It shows h=1 m=38
